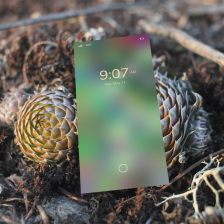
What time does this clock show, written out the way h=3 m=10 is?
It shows h=9 m=7
